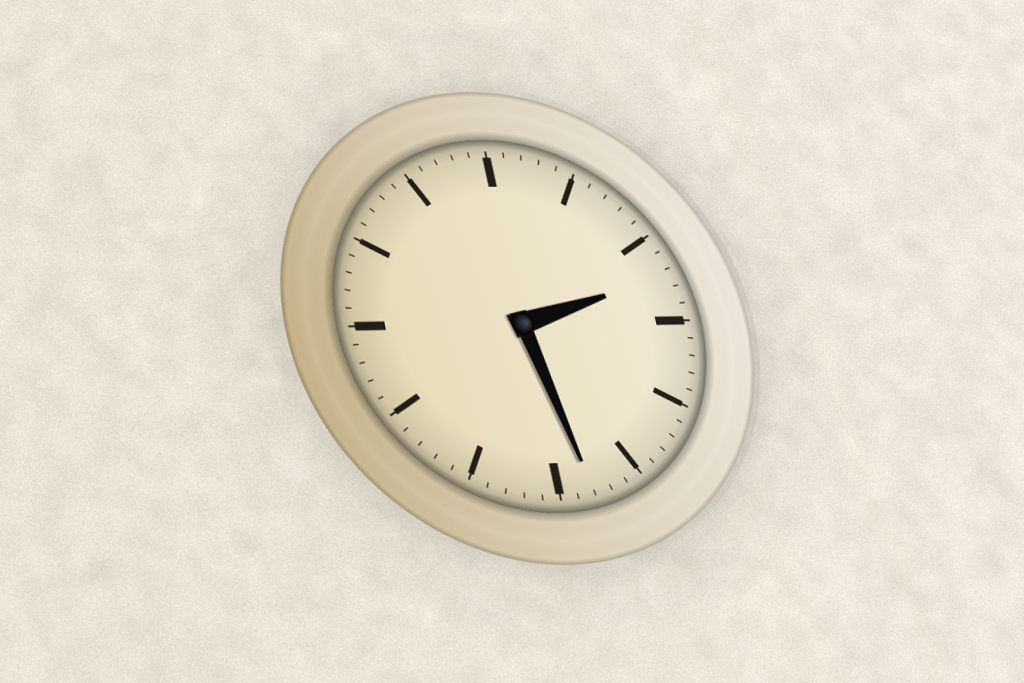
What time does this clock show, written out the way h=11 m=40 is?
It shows h=2 m=28
